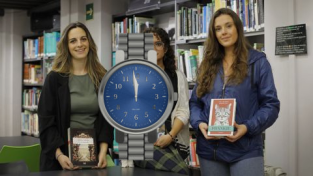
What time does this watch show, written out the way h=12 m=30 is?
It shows h=11 m=59
